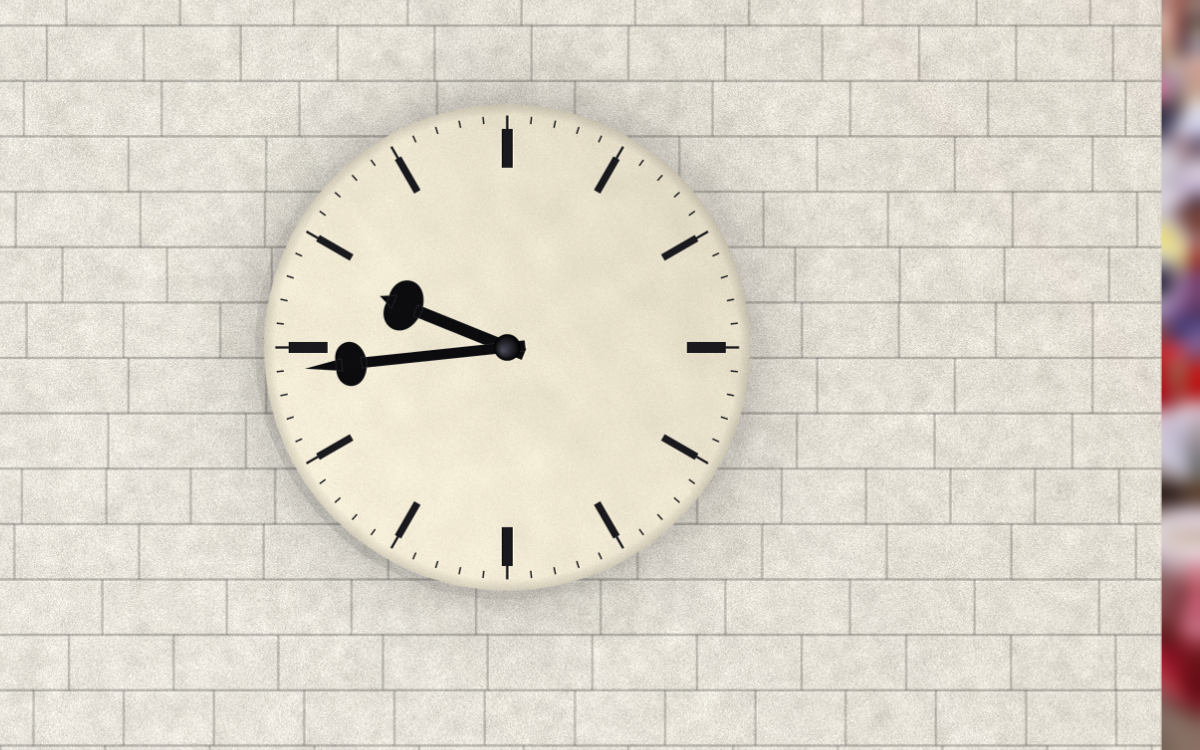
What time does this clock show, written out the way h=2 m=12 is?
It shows h=9 m=44
